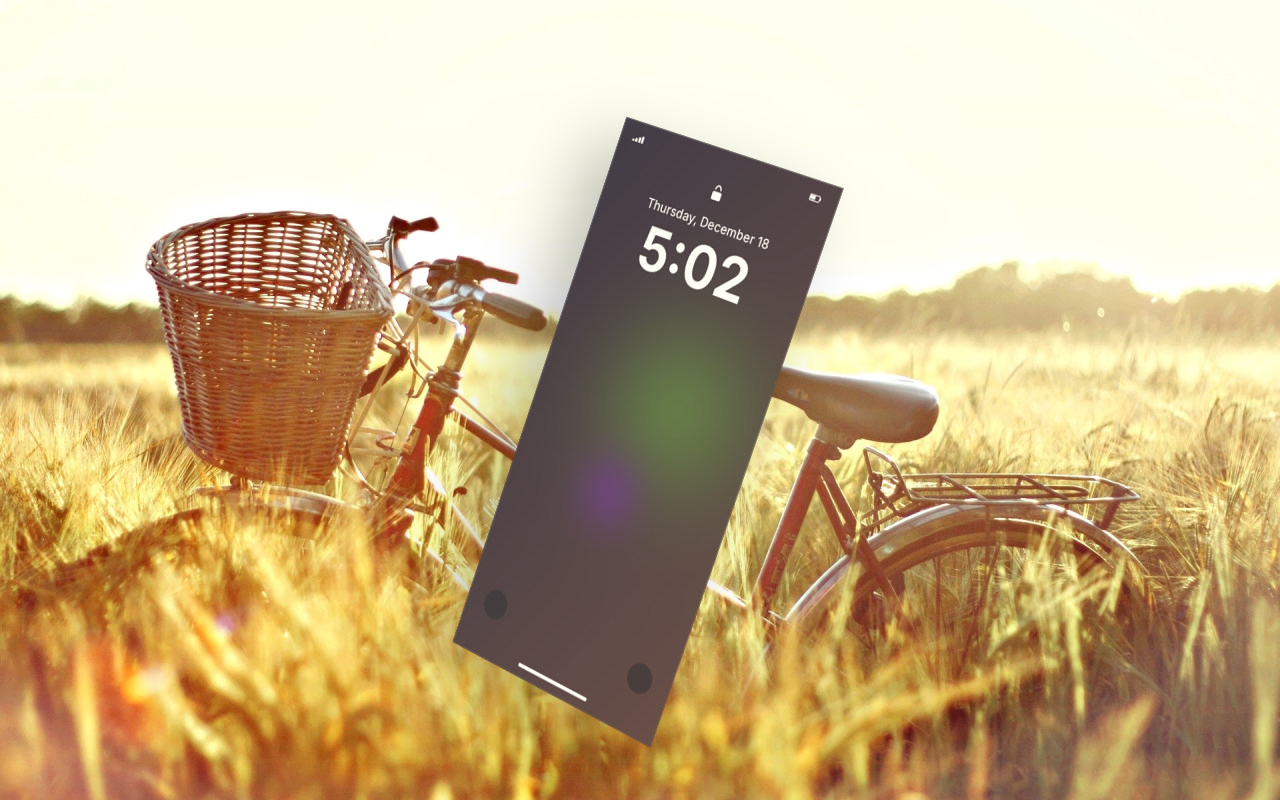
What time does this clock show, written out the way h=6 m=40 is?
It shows h=5 m=2
